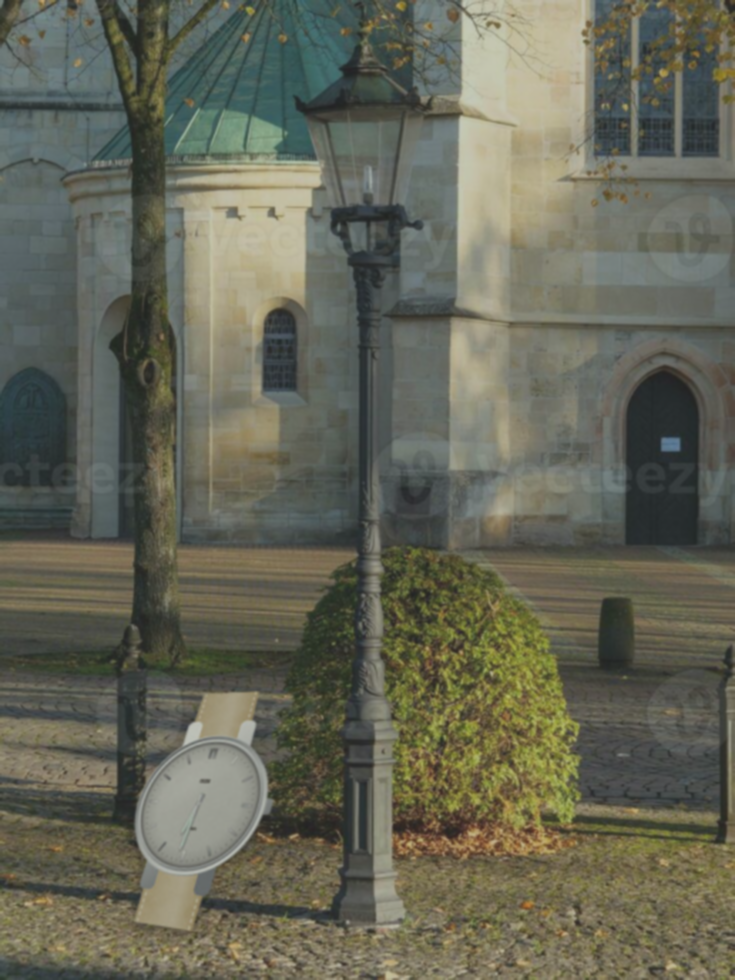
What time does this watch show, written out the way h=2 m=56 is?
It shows h=6 m=31
